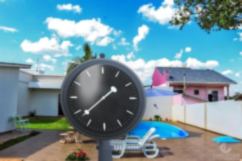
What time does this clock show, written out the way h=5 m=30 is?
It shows h=1 m=38
